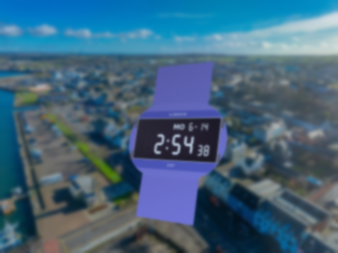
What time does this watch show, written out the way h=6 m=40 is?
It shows h=2 m=54
